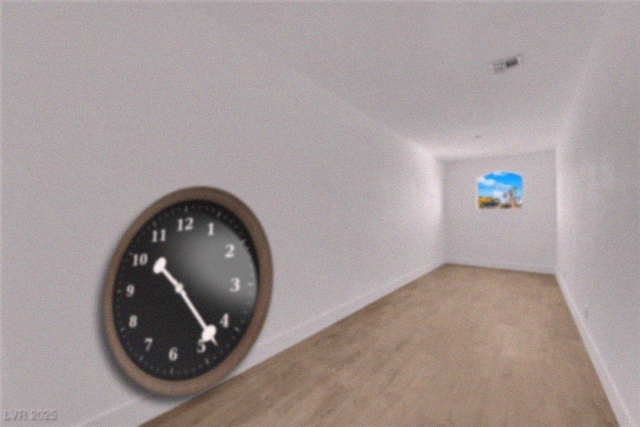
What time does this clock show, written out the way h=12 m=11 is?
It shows h=10 m=23
